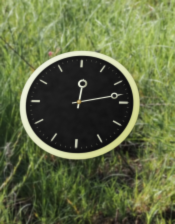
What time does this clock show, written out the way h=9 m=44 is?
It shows h=12 m=13
